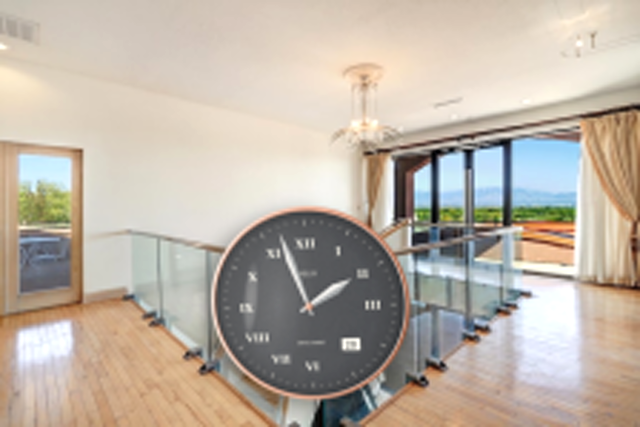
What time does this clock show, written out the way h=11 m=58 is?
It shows h=1 m=57
